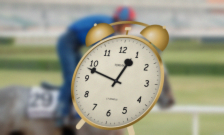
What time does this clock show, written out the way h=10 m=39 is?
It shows h=12 m=48
